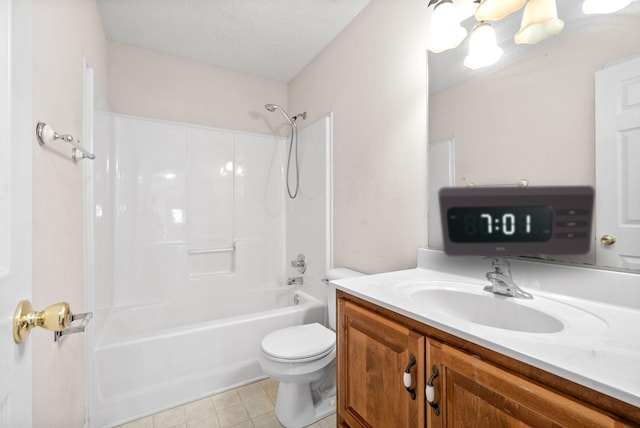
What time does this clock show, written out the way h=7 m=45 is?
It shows h=7 m=1
